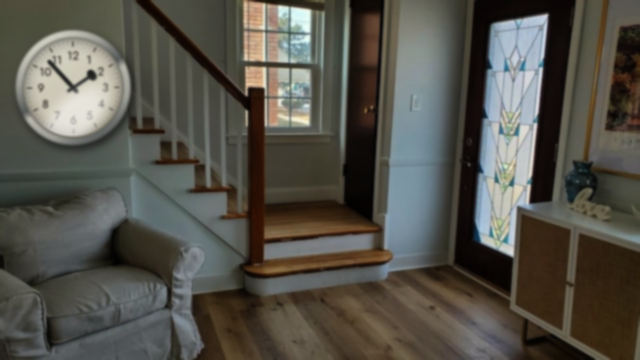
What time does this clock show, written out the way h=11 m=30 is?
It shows h=1 m=53
